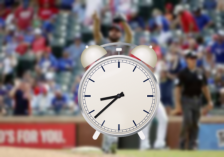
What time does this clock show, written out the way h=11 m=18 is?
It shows h=8 m=38
